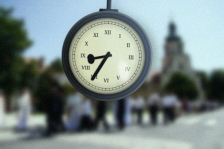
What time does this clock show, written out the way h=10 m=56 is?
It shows h=8 m=35
